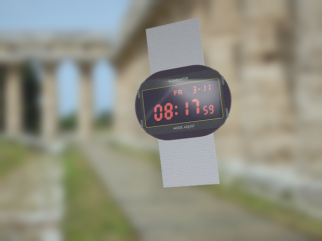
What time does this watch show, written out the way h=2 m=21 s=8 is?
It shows h=8 m=17 s=59
